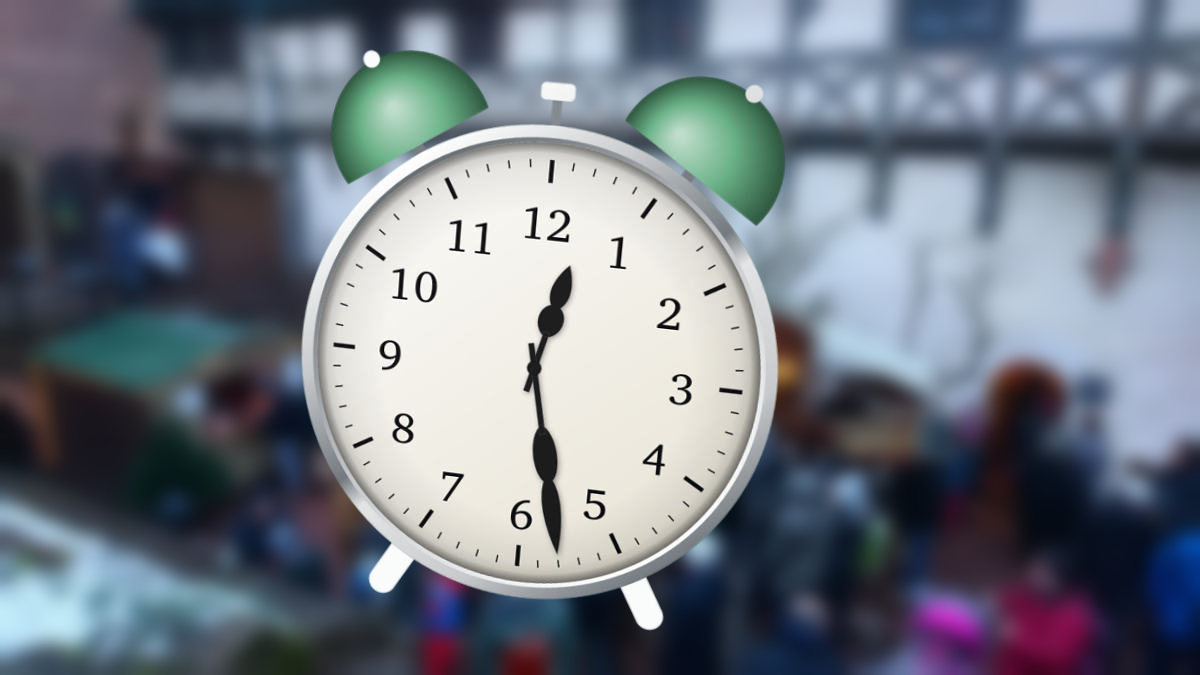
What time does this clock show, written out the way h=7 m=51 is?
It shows h=12 m=28
